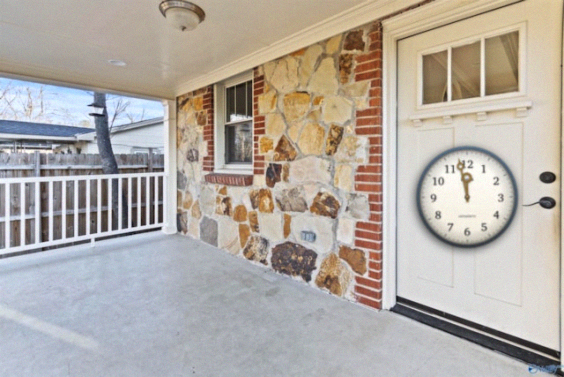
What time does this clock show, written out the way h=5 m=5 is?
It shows h=11 m=58
